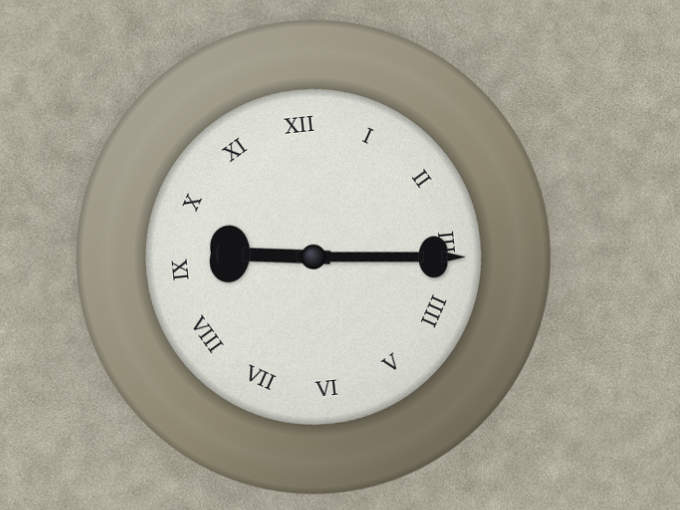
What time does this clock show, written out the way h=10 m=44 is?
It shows h=9 m=16
